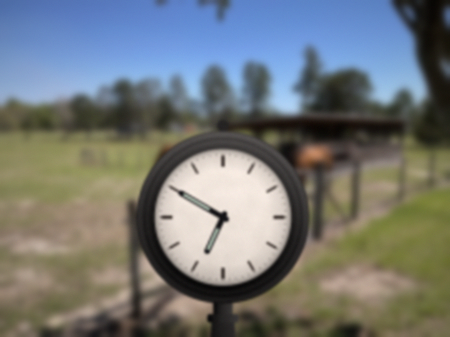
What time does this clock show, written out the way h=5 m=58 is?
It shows h=6 m=50
